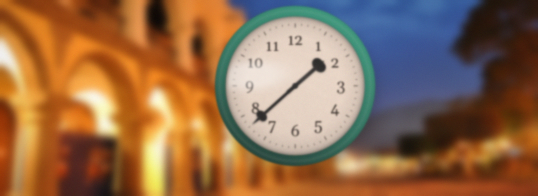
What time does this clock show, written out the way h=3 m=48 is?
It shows h=1 m=38
